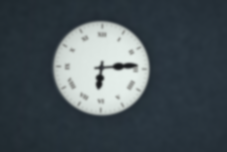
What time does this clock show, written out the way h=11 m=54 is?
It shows h=6 m=14
